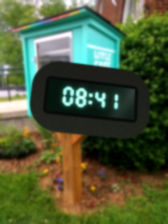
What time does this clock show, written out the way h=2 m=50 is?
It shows h=8 m=41
